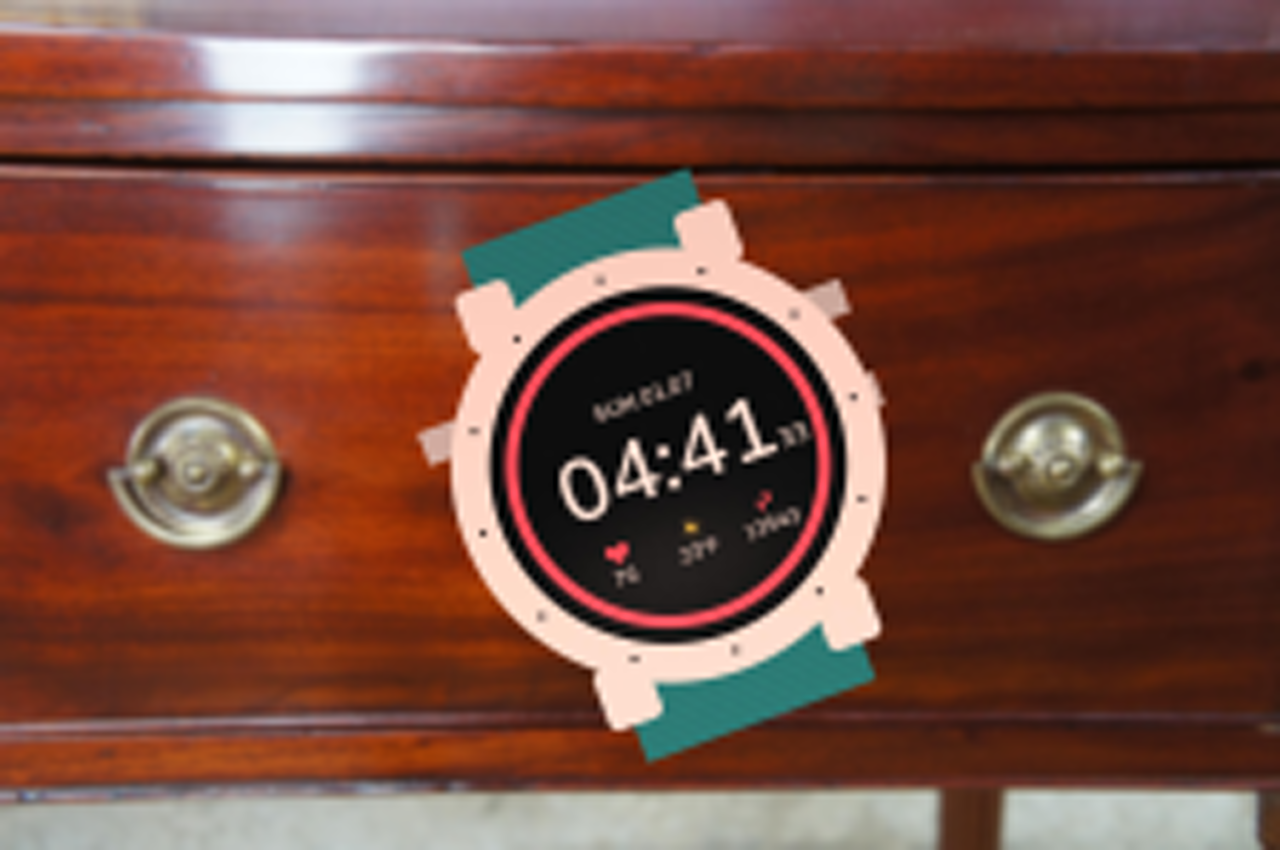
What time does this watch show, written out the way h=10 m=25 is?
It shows h=4 m=41
